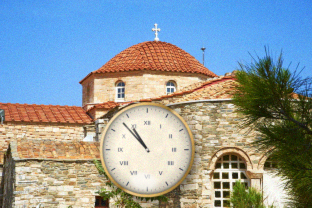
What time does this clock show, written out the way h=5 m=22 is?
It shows h=10 m=53
